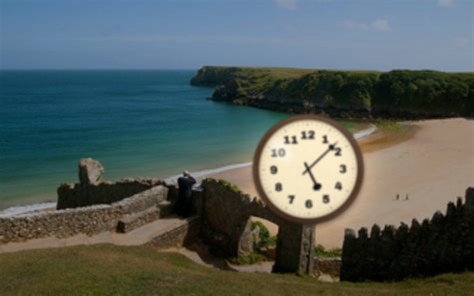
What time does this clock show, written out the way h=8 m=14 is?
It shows h=5 m=8
